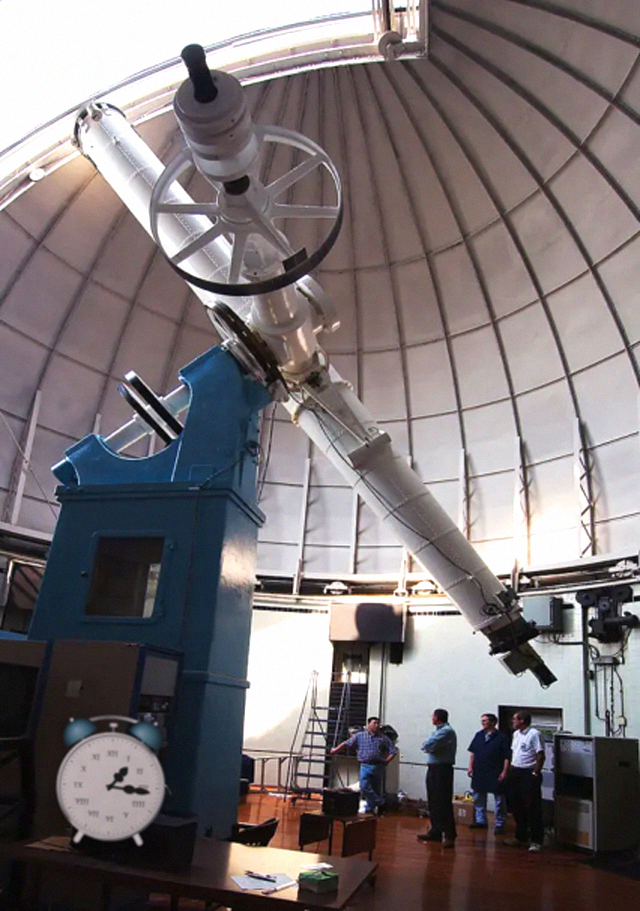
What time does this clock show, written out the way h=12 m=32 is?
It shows h=1 m=16
